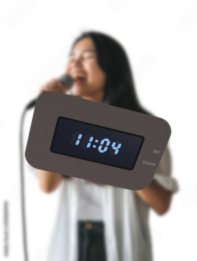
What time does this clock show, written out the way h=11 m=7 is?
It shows h=11 m=4
